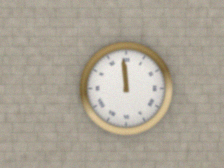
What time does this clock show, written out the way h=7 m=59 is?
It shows h=11 m=59
